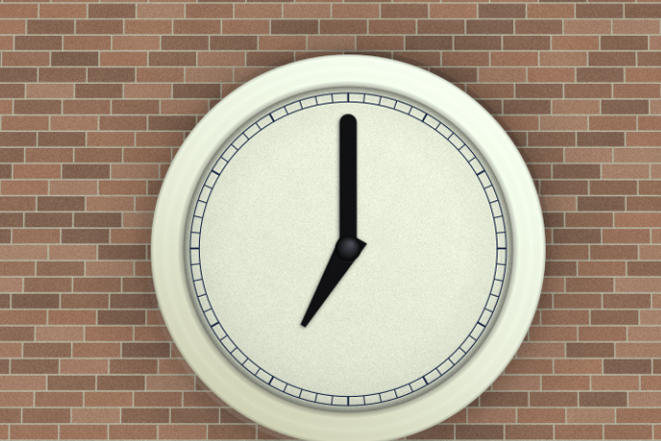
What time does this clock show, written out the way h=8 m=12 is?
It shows h=7 m=0
